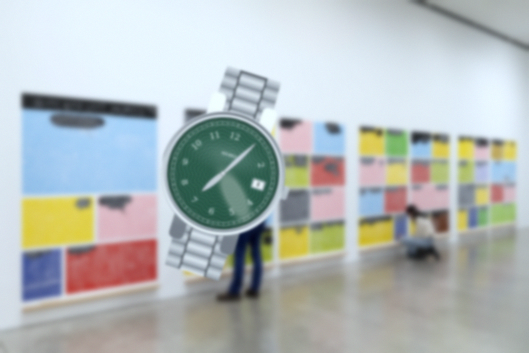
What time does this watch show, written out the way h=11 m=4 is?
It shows h=7 m=5
